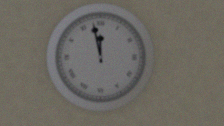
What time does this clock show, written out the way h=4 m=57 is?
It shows h=11 m=58
